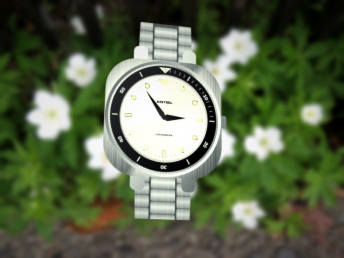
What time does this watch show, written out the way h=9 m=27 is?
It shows h=2 m=54
